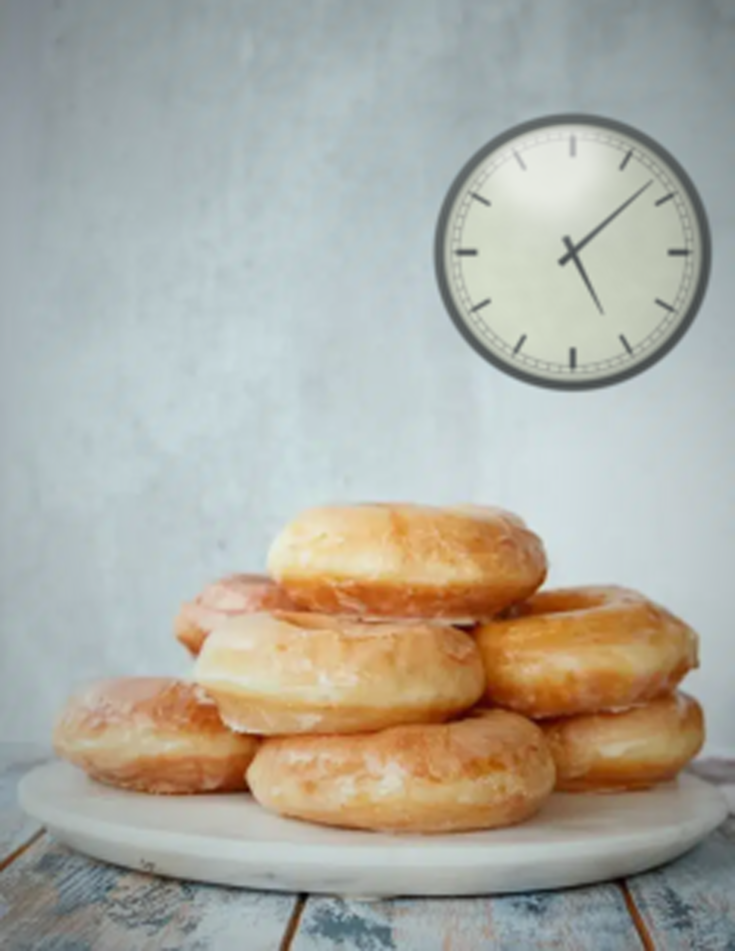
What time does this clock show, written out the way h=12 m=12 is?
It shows h=5 m=8
